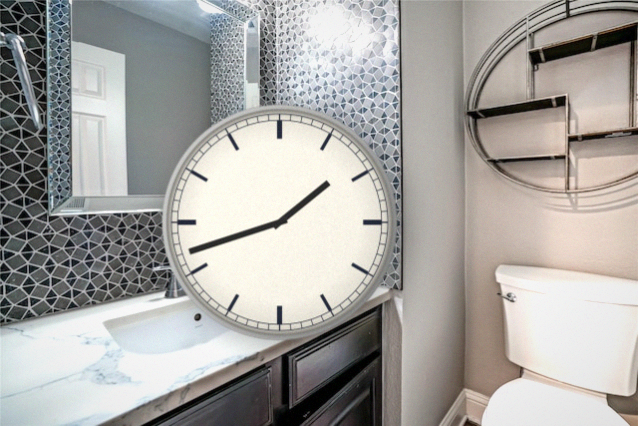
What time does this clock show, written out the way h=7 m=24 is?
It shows h=1 m=42
